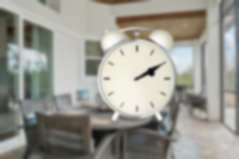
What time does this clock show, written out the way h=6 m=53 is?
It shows h=2 m=10
